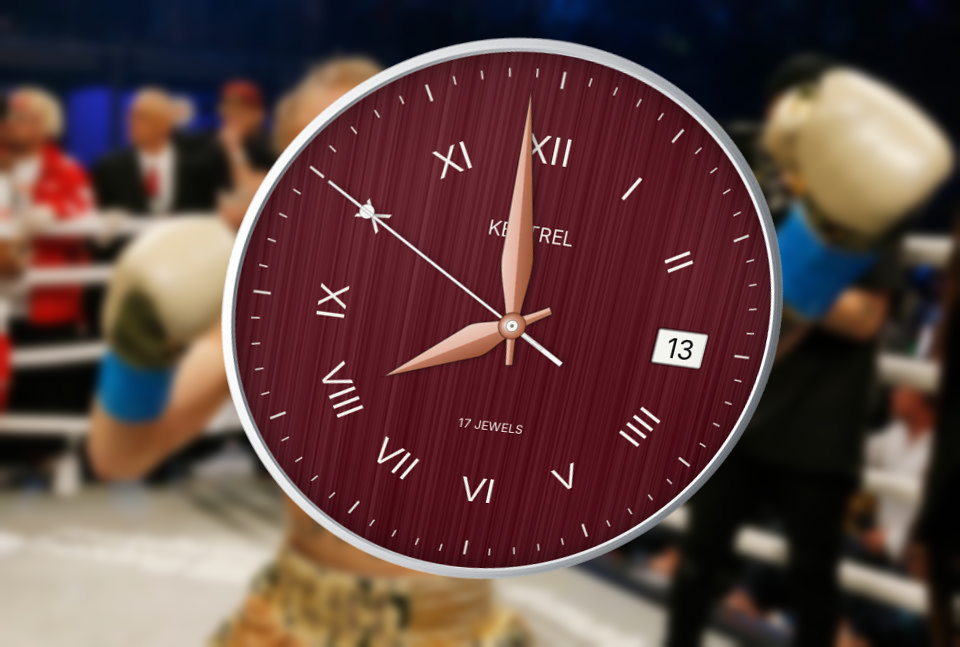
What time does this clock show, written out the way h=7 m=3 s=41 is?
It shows h=7 m=58 s=50
